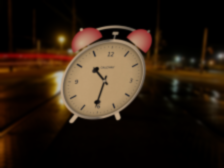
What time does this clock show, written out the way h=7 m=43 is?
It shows h=10 m=31
